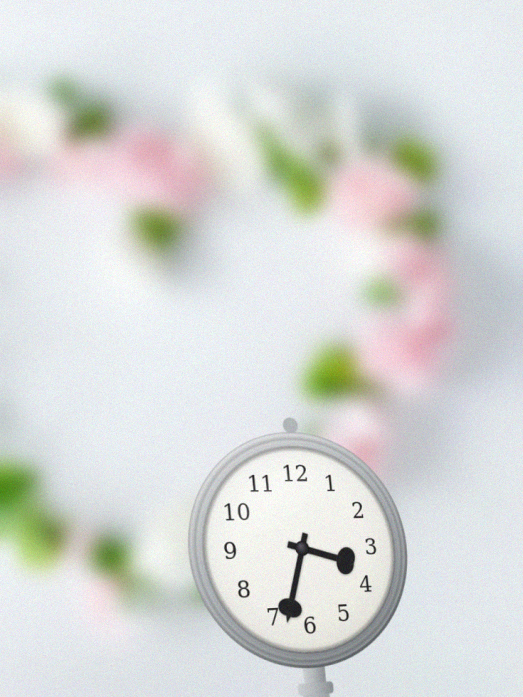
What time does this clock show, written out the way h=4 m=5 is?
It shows h=3 m=33
